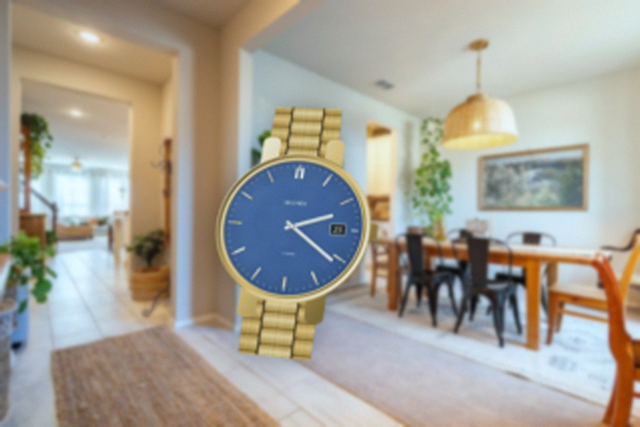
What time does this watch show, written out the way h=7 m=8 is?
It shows h=2 m=21
